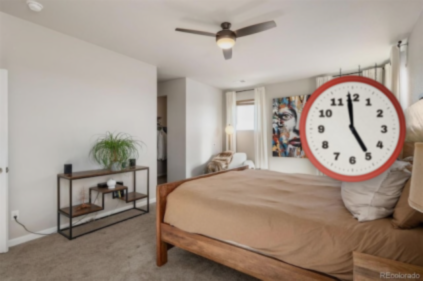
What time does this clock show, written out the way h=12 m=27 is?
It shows h=4 m=59
